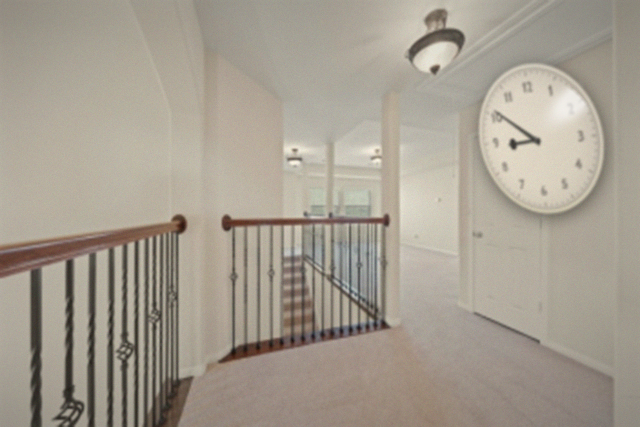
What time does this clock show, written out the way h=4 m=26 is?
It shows h=8 m=51
